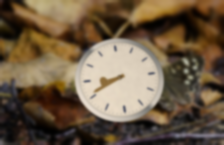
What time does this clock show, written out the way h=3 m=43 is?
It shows h=8 m=41
